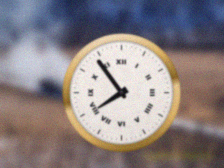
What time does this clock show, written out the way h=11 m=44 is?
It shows h=7 m=54
